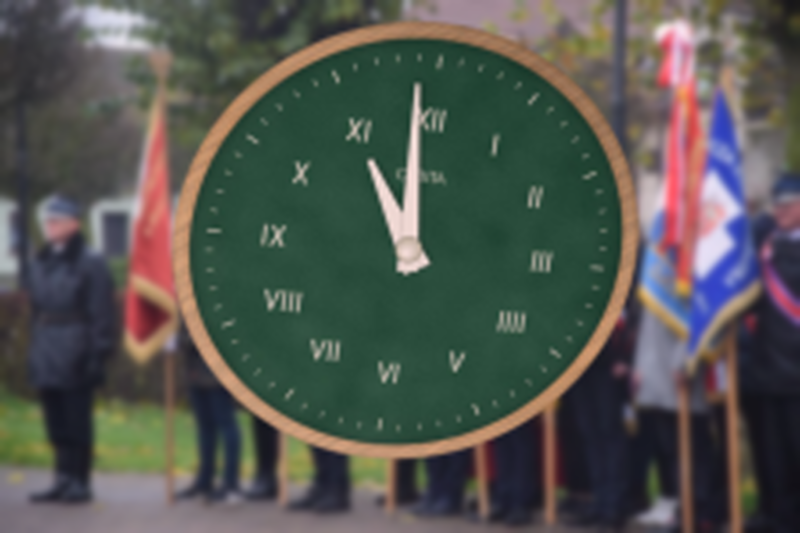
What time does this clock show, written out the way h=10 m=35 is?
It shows h=10 m=59
